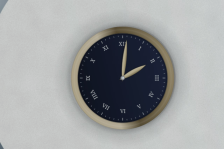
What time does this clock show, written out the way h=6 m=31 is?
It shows h=2 m=1
